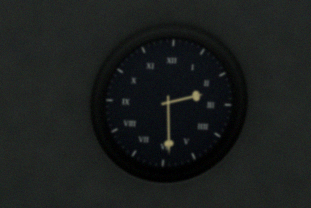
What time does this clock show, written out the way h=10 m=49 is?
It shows h=2 m=29
